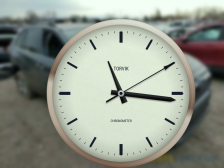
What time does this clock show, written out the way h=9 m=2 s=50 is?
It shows h=11 m=16 s=10
